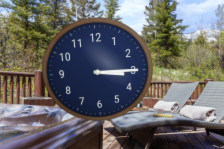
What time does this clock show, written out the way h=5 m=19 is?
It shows h=3 m=15
